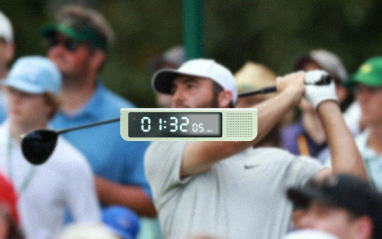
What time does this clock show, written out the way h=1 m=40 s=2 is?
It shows h=1 m=32 s=5
